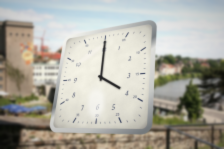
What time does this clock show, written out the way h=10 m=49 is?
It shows h=4 m=0
